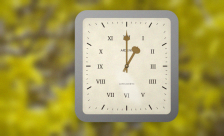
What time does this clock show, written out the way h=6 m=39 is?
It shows h=1 m=0
